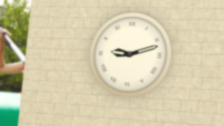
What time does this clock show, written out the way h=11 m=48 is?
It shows h=9 m=12
